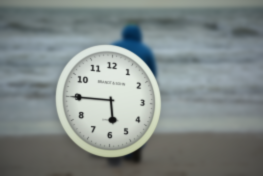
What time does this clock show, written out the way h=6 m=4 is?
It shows h=5 m=45
